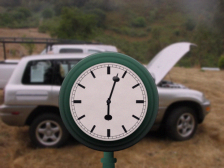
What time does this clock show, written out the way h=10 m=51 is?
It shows h=6 m=3
